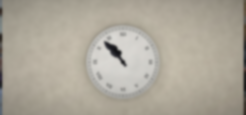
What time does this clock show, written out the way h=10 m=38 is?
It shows h=10 m=53
